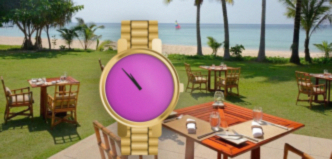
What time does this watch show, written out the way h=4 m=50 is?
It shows h=10 m=53
